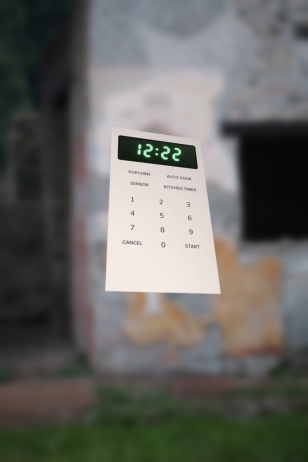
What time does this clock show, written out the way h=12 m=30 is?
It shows h=12 m=22
